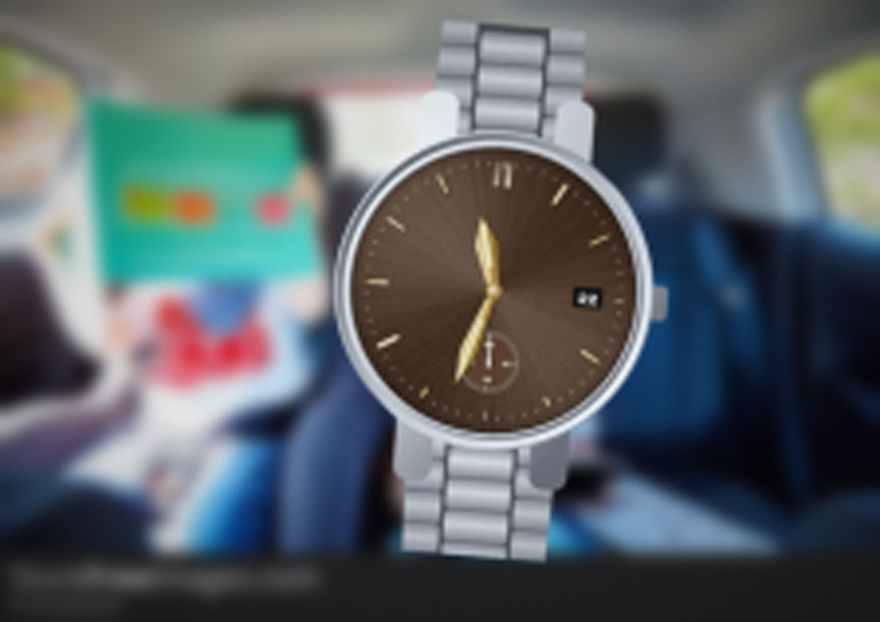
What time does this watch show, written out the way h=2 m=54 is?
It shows h=11 m=33
